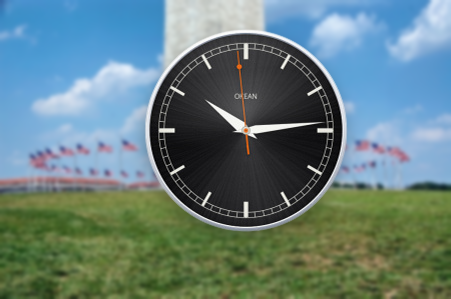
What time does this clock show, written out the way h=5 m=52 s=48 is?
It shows h=10 m=13 s=59
